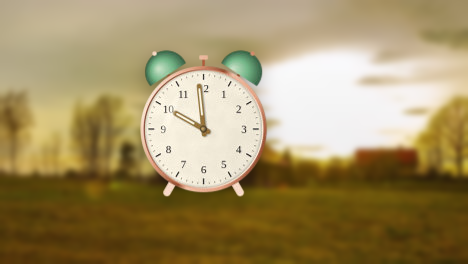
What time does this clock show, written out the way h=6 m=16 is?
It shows h=9 m=59
